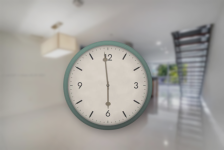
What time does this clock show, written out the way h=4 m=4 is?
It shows h=5 m=59
